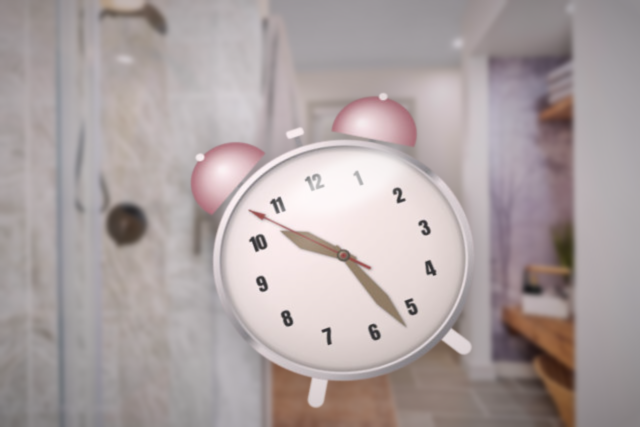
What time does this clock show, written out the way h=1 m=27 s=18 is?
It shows h=10 m=26 s=53
